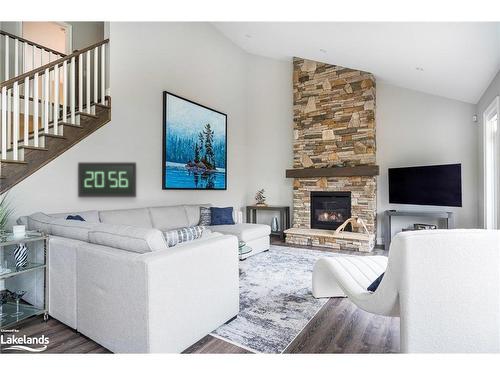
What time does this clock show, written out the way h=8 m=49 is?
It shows h=20 m=56
